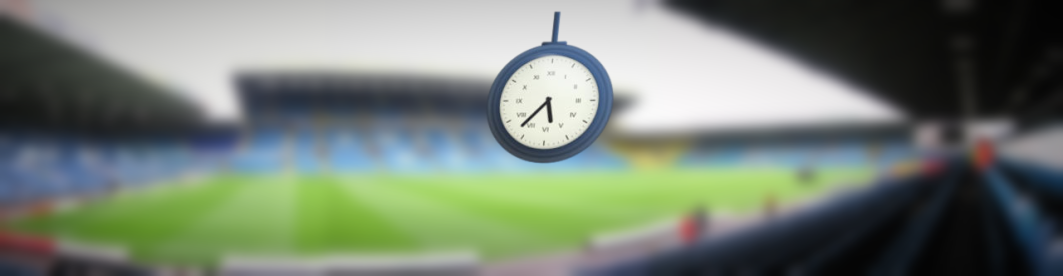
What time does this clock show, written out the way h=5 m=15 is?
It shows h=5 m=37
